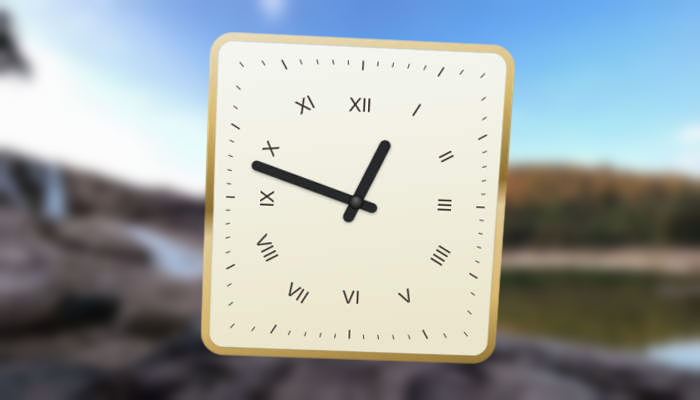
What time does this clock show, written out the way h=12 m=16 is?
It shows h=12 m=48
